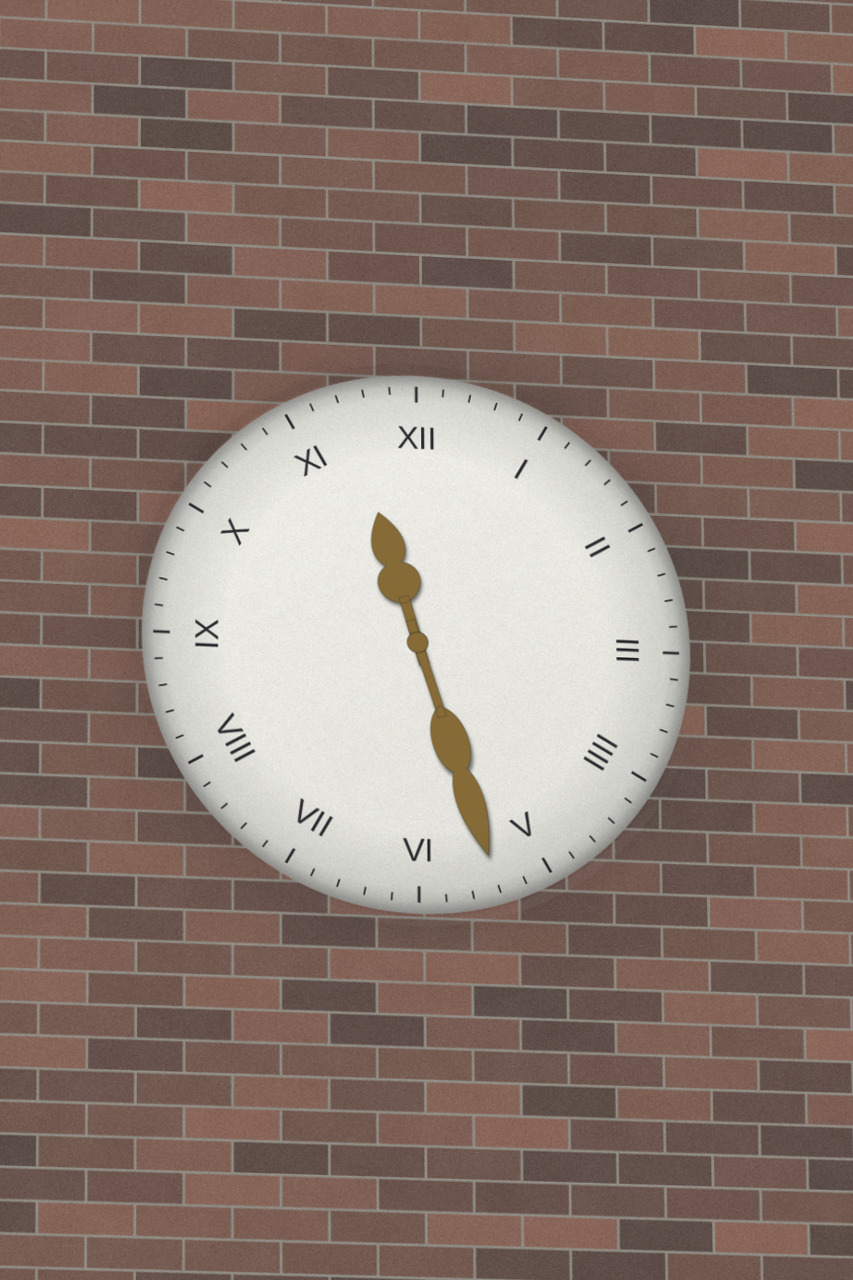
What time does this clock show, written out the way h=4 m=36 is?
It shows h=11 m=27
